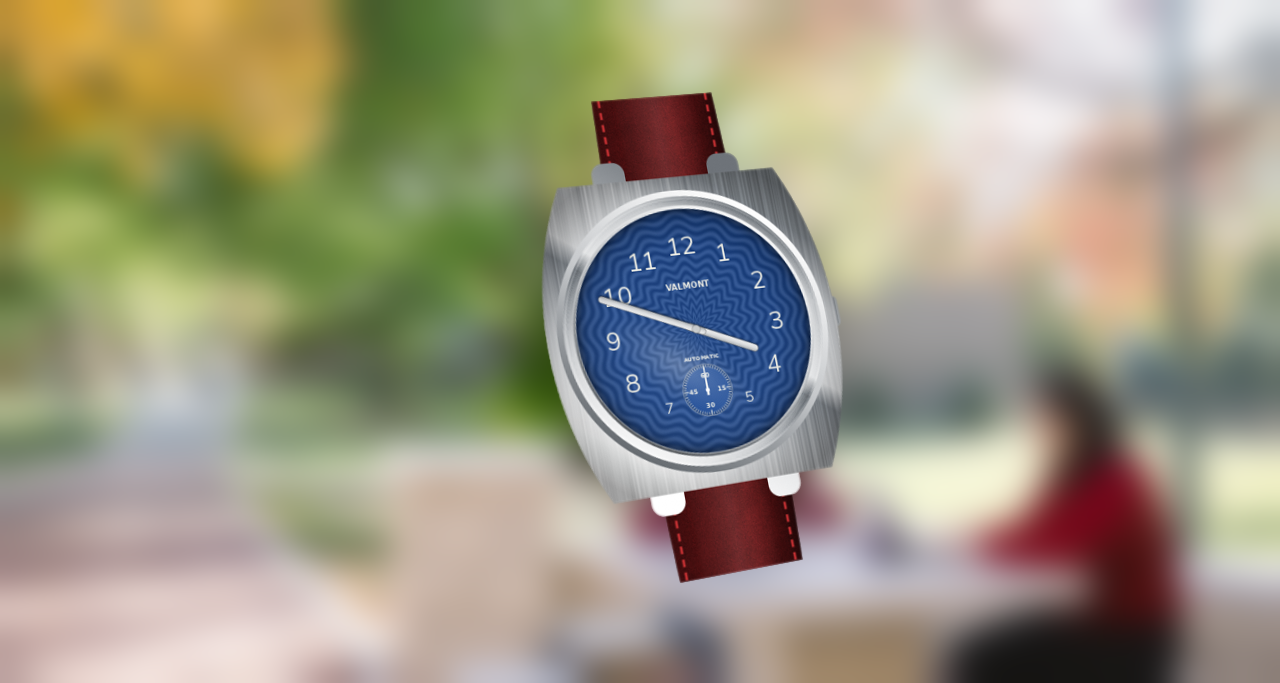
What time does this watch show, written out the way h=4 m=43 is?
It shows h=3 m=49
